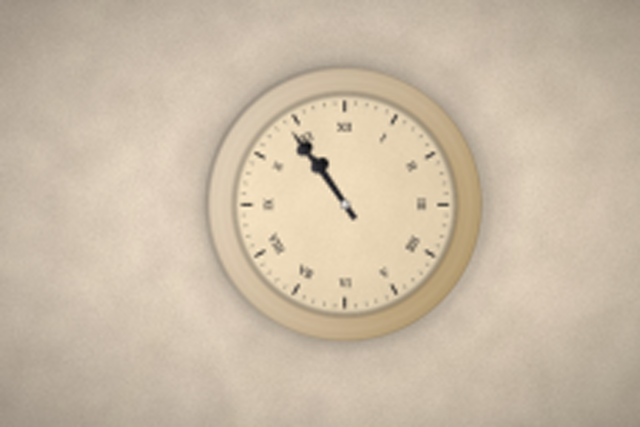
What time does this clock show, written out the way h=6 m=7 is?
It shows h=10 m=54
